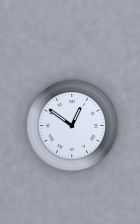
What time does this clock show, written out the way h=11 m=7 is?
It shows h=12 m=51
